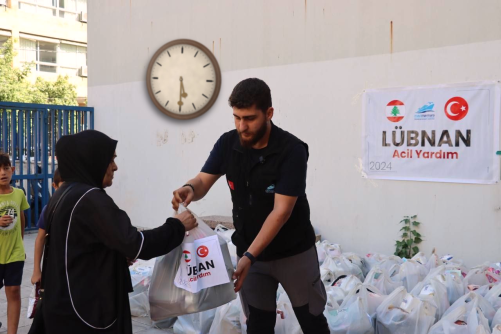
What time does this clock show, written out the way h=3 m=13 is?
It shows h=5 m=30
